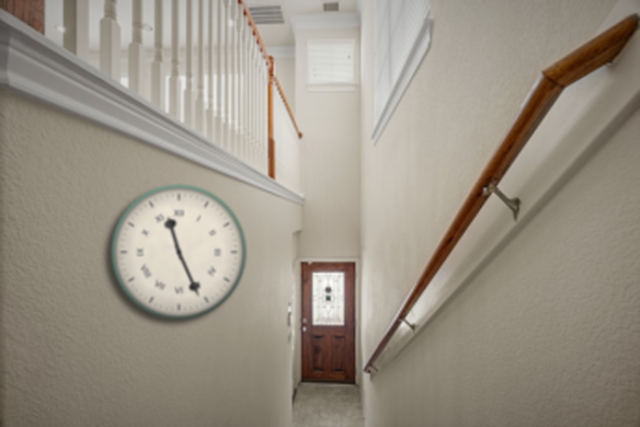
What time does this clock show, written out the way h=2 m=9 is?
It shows h=11 m=26
